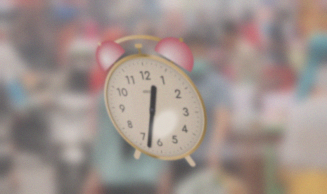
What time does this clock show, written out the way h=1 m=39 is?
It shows h=12 m=33
